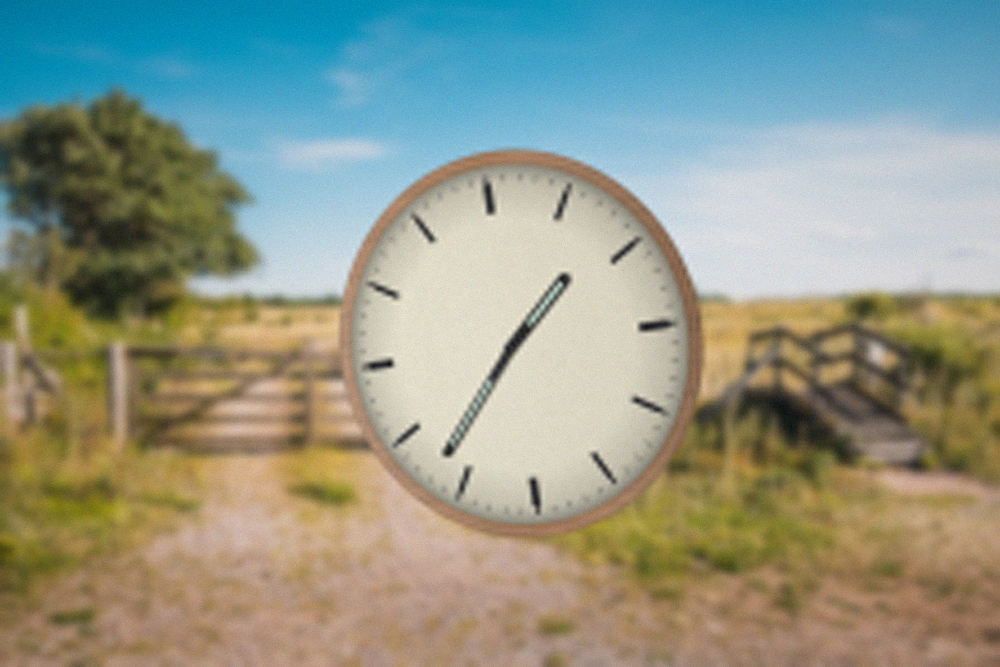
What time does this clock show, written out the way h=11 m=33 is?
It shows h=1 m=37
